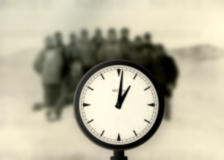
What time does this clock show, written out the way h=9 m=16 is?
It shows h=1 m=1
